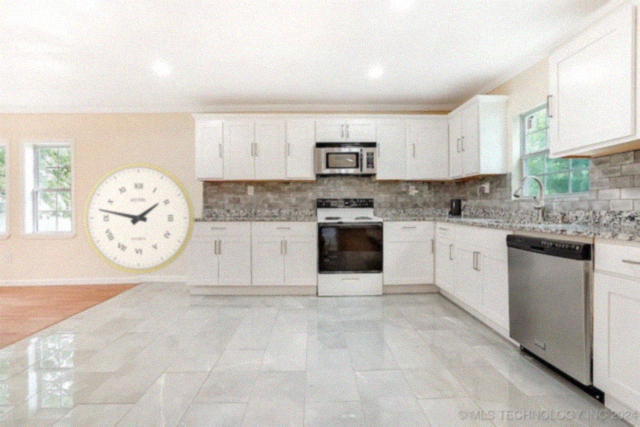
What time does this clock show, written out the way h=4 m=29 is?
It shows h=1 m=47
